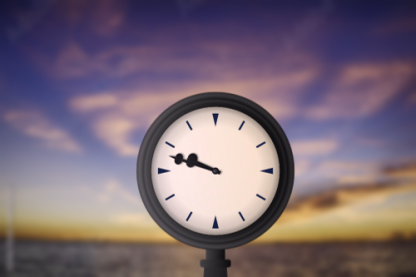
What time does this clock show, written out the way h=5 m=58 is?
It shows h=9 m=48
